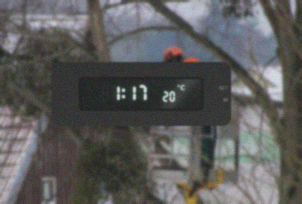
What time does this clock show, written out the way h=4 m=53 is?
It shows h=1 m=17
